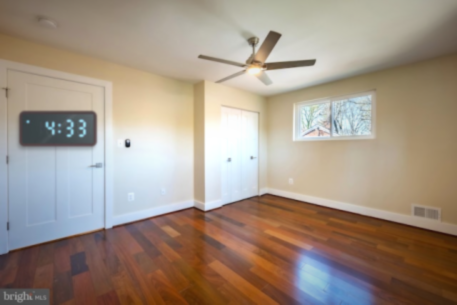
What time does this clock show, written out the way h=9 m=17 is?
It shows h=4 m=33
